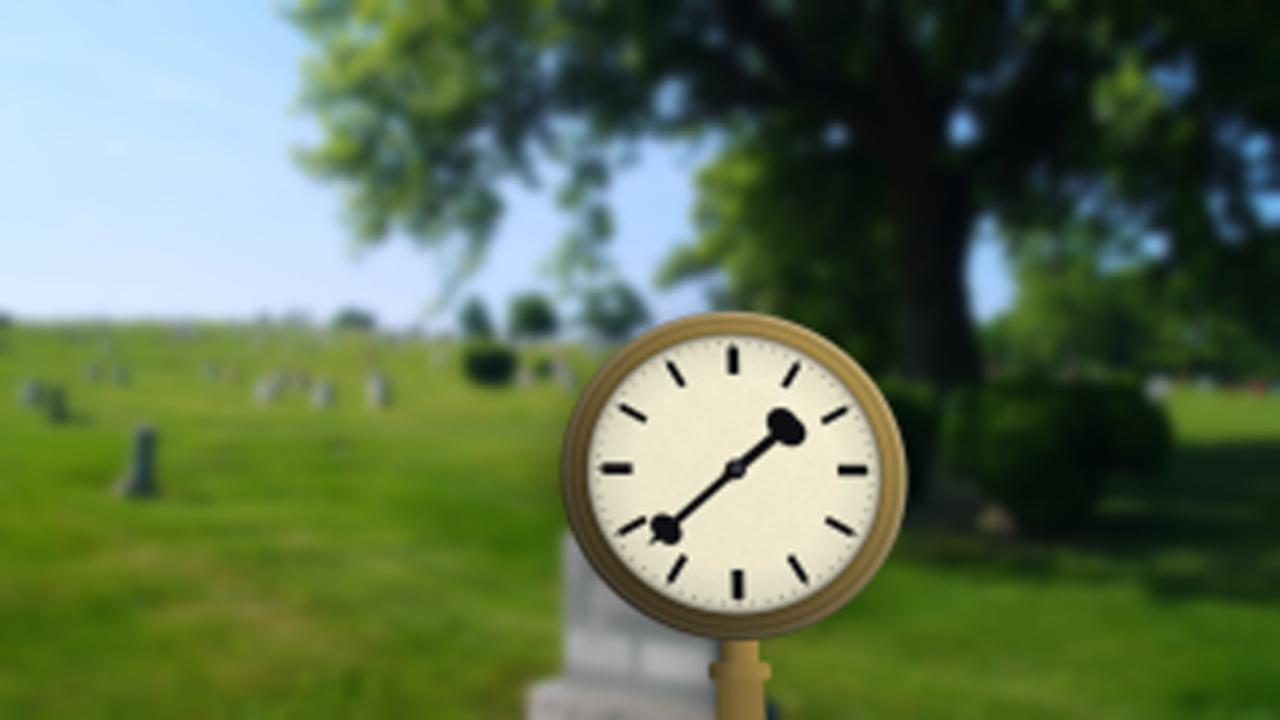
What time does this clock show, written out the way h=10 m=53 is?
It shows h=1 m=38
